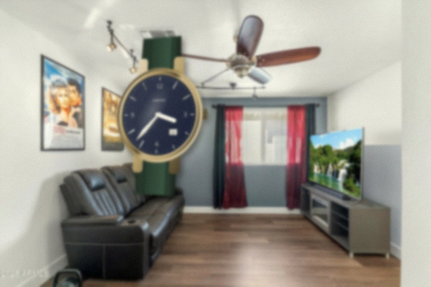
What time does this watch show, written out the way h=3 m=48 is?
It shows h=3 m=37
